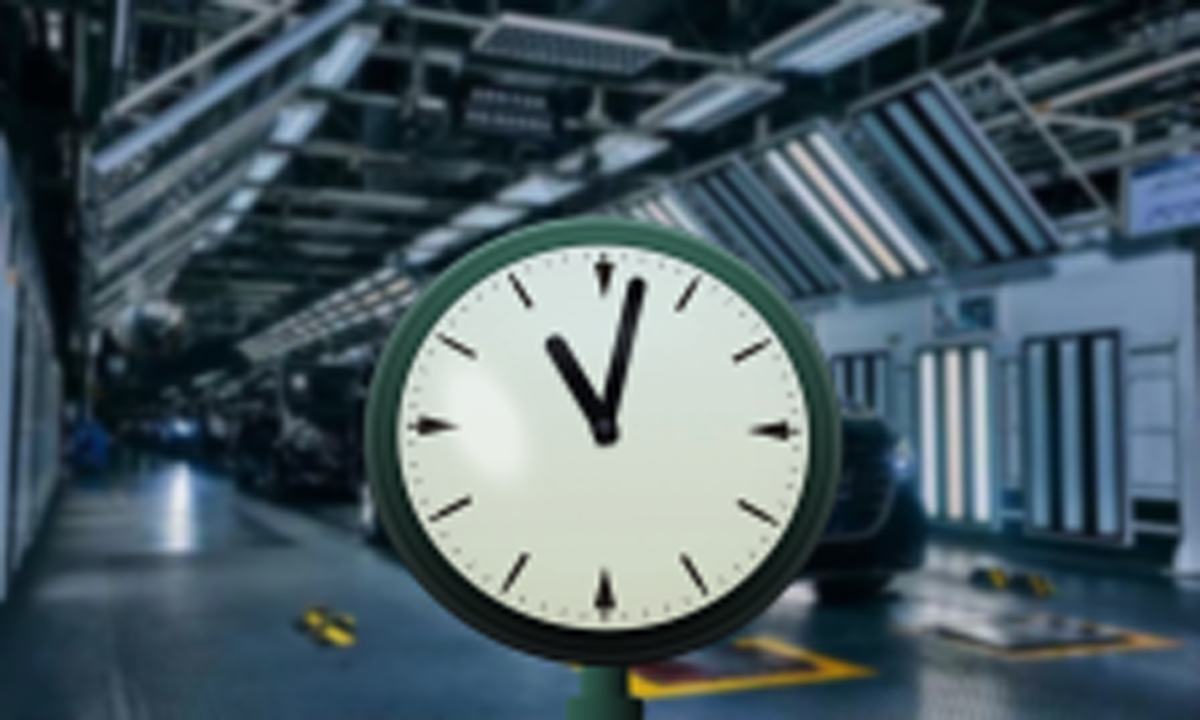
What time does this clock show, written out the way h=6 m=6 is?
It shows h=11 m=2
